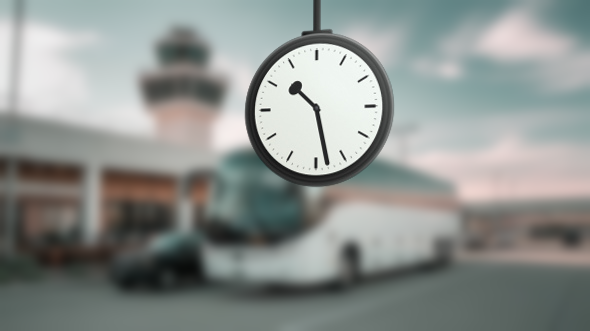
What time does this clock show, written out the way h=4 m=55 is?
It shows h=10 m=28
